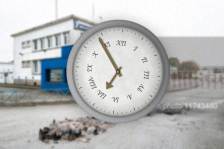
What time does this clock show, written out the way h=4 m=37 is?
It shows h=6 m=54
